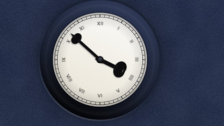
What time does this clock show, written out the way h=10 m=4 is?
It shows h=3 m=52
